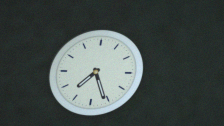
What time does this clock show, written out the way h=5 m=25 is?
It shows h=7 m=26
